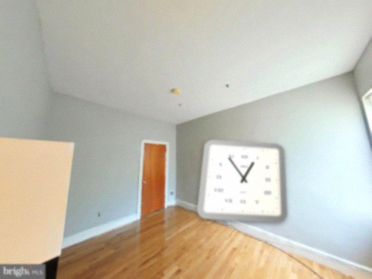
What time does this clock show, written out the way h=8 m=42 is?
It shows h=12 m=54
